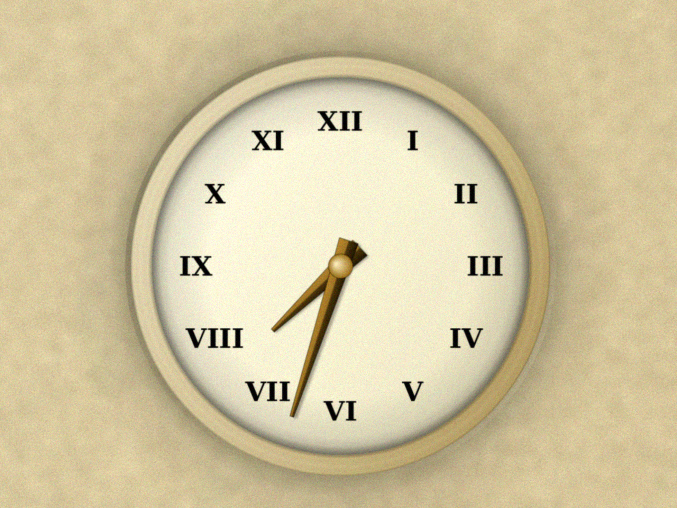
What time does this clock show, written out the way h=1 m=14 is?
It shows h=7 m=33
